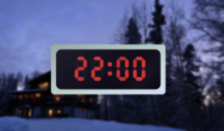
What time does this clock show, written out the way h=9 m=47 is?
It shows h=22 m=0
